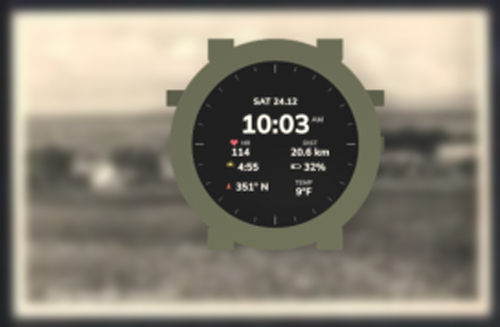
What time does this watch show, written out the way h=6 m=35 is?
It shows h=10 m=3
